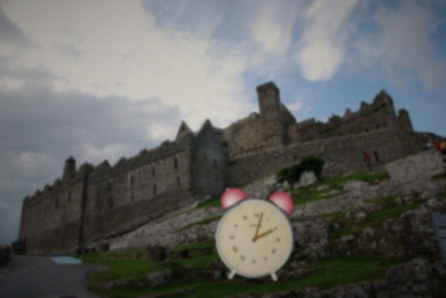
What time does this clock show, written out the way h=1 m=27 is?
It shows h=2 m=2
